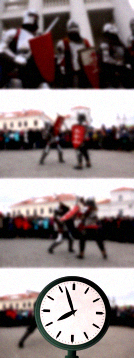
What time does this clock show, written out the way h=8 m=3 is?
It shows h=7 m=57
